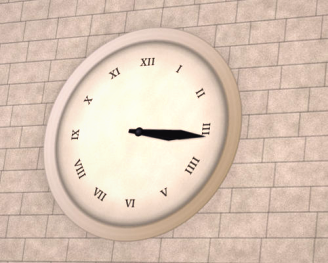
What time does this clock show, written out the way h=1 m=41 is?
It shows h=3 m=16
